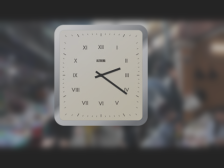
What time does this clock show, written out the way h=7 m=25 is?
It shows h=2 m=21
